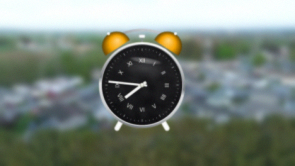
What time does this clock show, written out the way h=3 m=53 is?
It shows h=7 m=46
